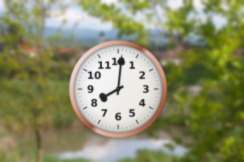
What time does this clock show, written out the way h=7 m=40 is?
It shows h=8 m=1
